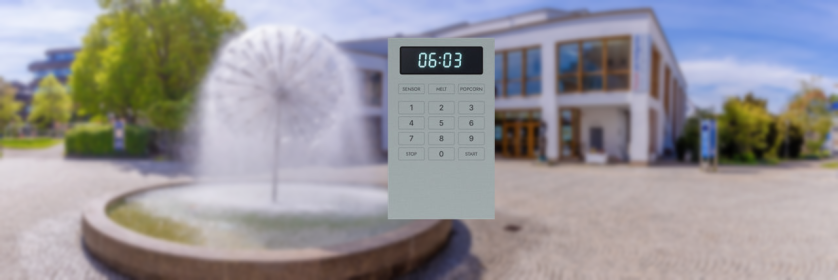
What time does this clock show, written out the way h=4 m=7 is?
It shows h=6 m=3
